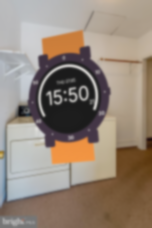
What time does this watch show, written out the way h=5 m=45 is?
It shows h=15 m=50
